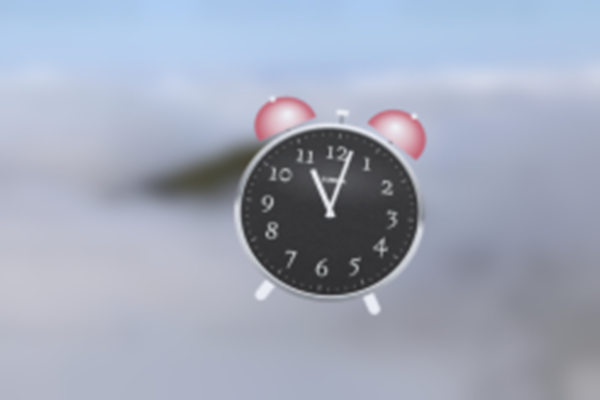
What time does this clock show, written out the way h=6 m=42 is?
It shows h=11 m=2
